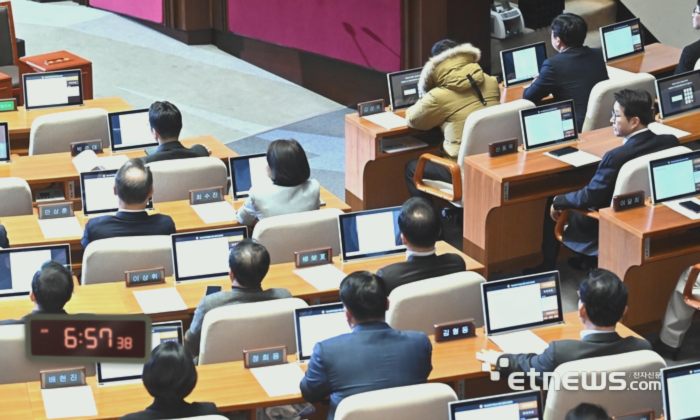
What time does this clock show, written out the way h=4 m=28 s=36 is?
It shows h=6 m=57 s=38
